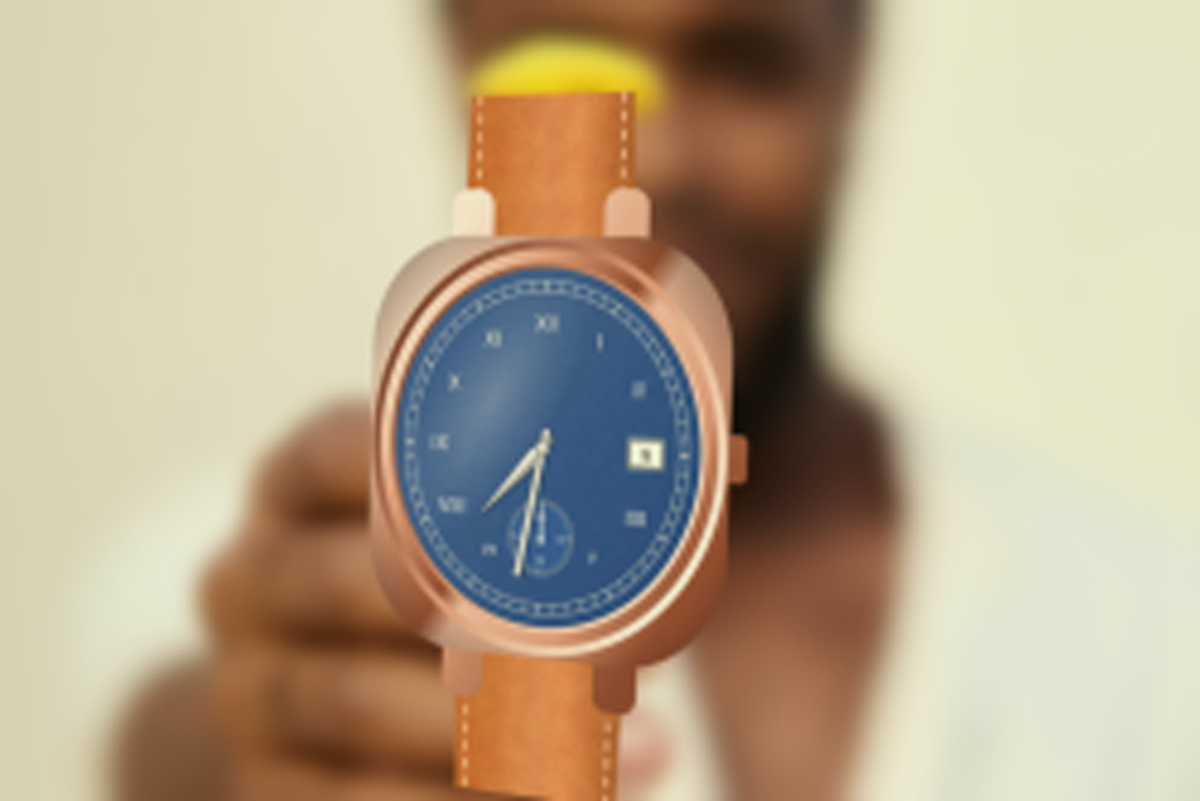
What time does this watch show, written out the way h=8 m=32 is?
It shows h=7 m=32
